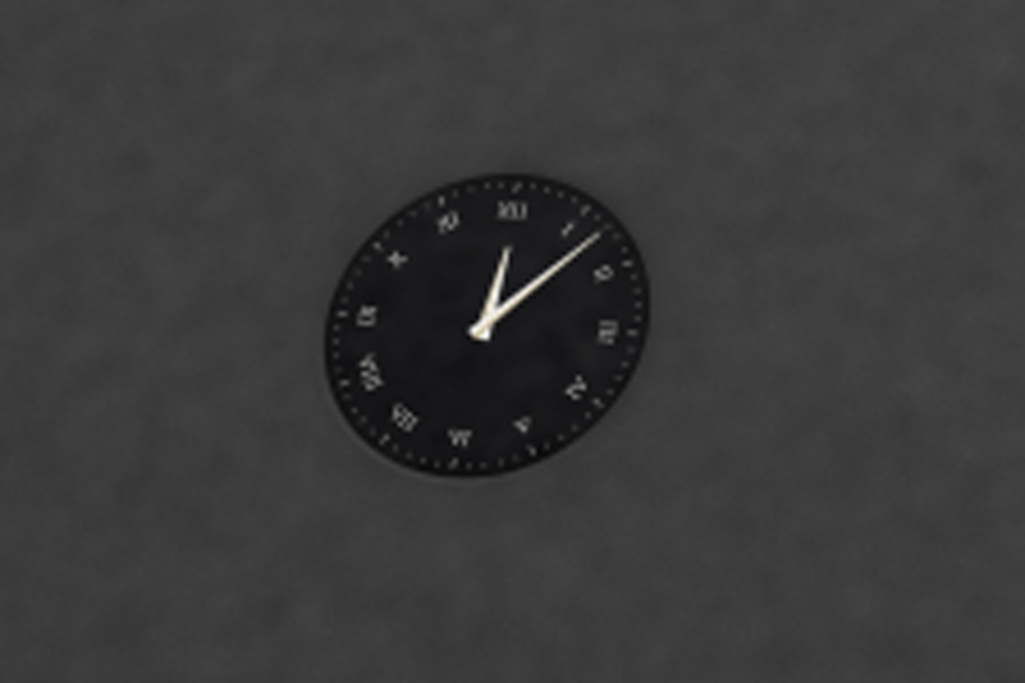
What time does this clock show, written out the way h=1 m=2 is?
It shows h=12 m=7
